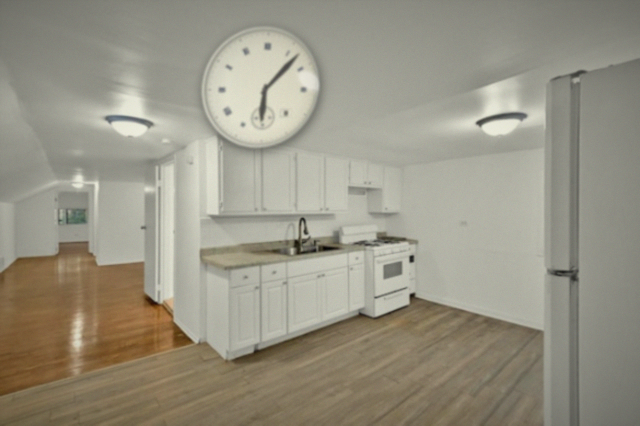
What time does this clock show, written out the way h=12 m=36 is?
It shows h=6 m=7
